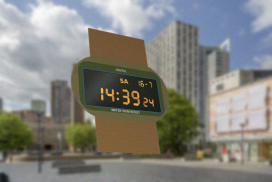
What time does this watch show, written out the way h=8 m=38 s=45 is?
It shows h=14 m=39 s=24
